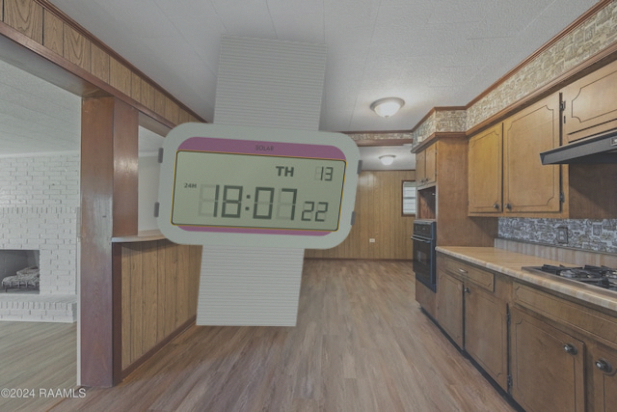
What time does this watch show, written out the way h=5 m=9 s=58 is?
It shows h=18 m=7 s=22
